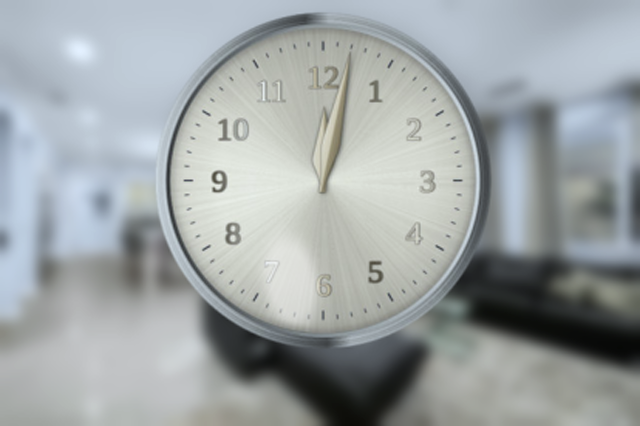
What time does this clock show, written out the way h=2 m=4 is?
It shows h=12 m=2
